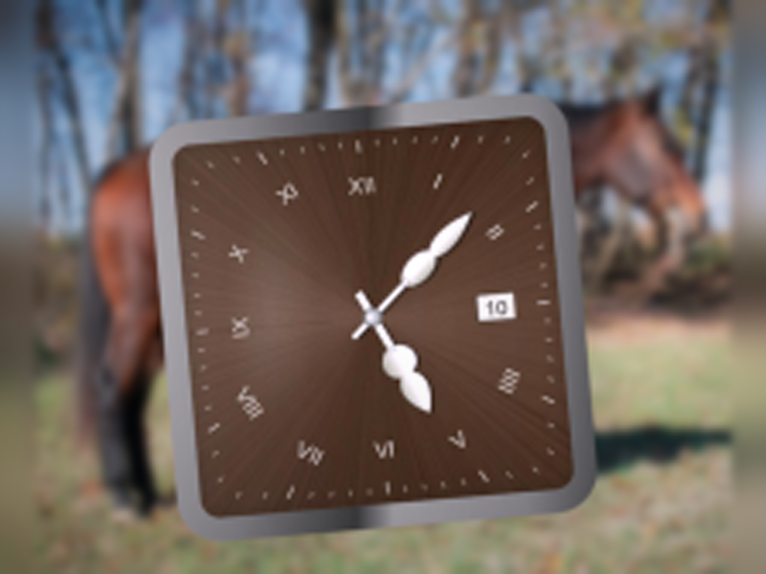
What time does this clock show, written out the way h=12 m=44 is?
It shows h=5 m=8
